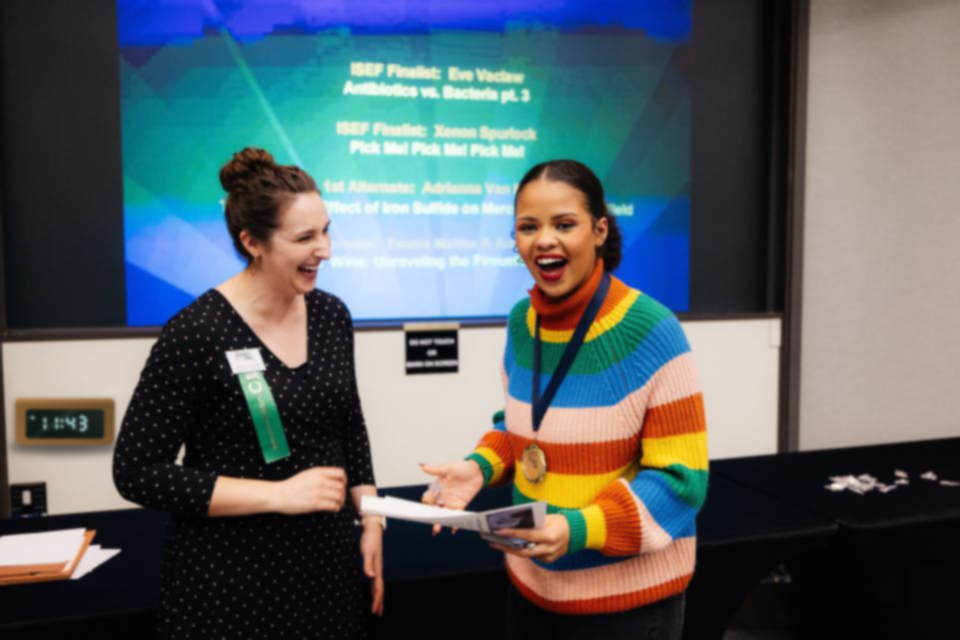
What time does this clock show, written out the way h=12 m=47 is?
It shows h=11 m=43
